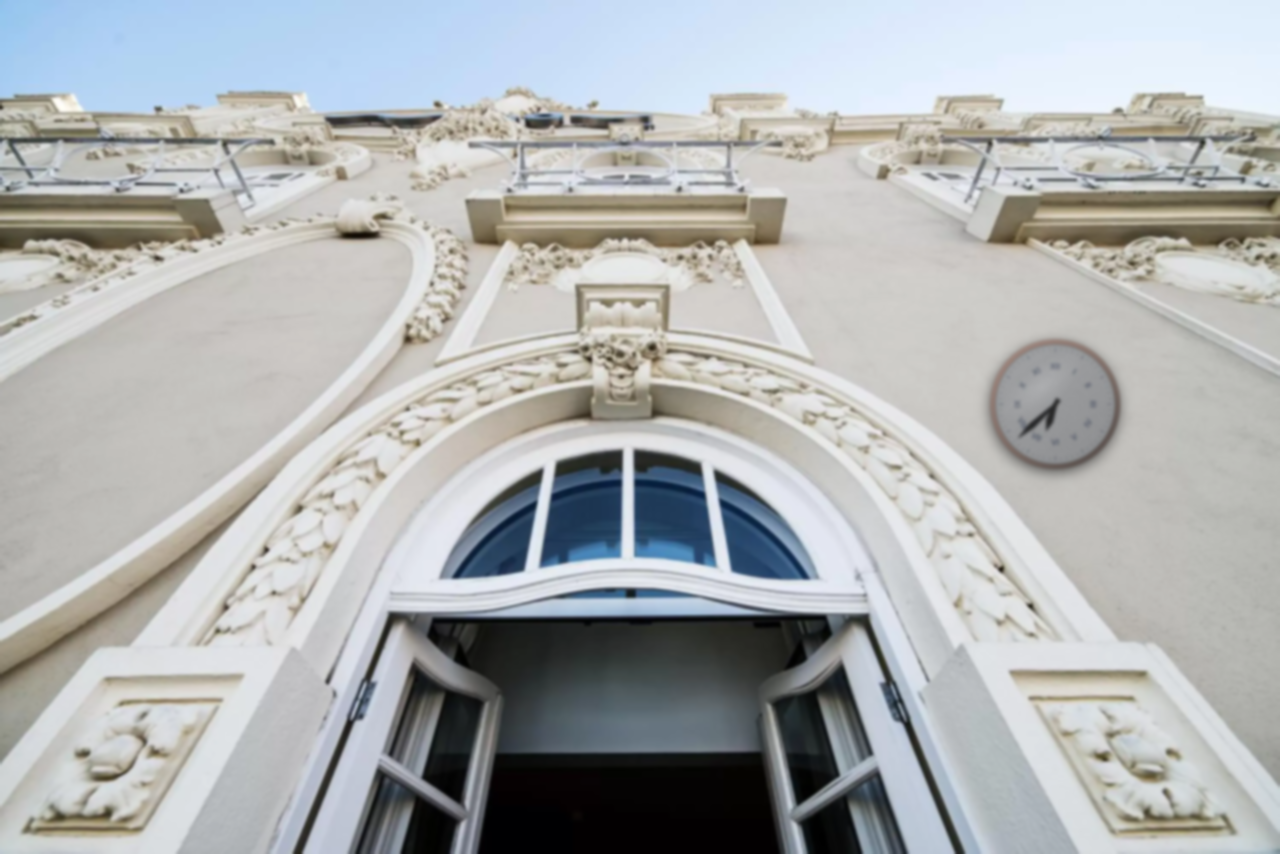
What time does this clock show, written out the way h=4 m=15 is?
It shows h=6 m=38
